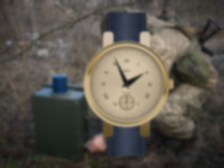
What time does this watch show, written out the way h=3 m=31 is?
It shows h=1 m=56
